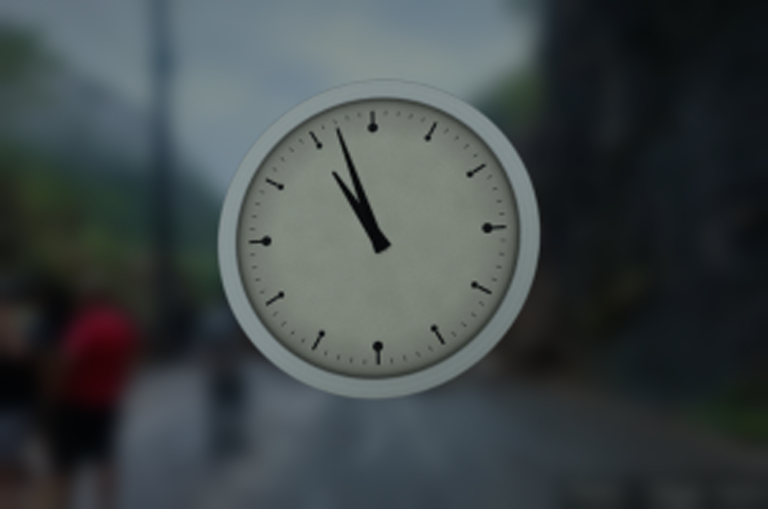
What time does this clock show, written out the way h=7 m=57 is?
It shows h=10 m=57
